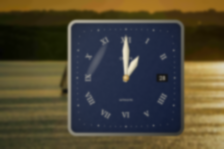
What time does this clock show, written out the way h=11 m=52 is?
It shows h=1 m=0
